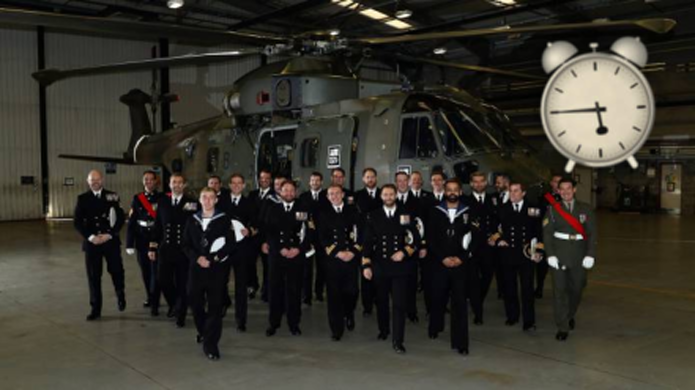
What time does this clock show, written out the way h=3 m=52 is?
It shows h=5 m=45
